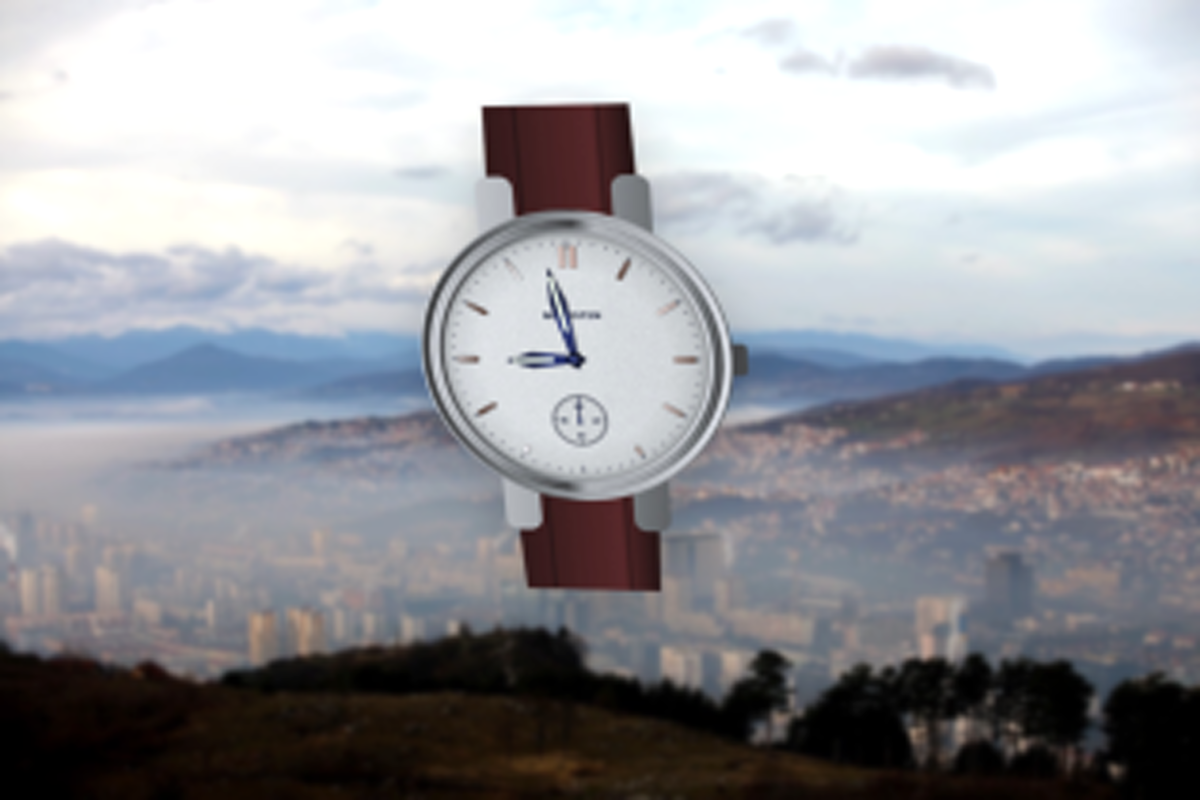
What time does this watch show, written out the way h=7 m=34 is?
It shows h=8 m=58
